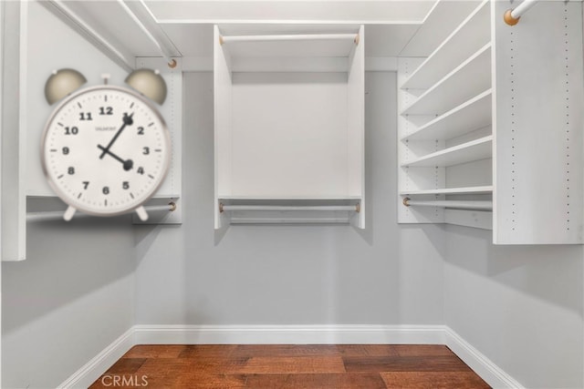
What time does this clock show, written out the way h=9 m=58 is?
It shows h=4 m=6
